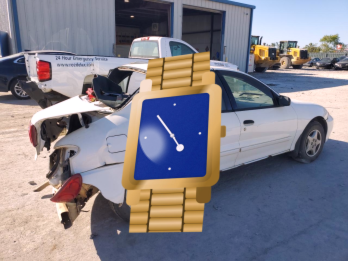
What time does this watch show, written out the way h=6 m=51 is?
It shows h=4 m=54
